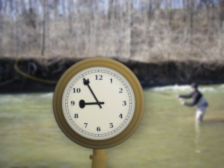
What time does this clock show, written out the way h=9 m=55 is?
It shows h=8 m=55
